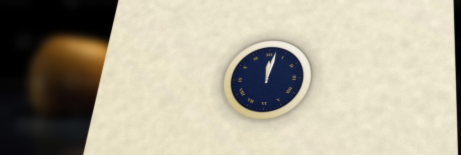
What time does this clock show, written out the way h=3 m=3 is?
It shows h=12 m=2
